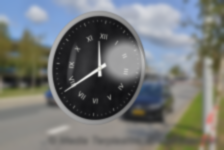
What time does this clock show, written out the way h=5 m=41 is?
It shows h=11 m=39
